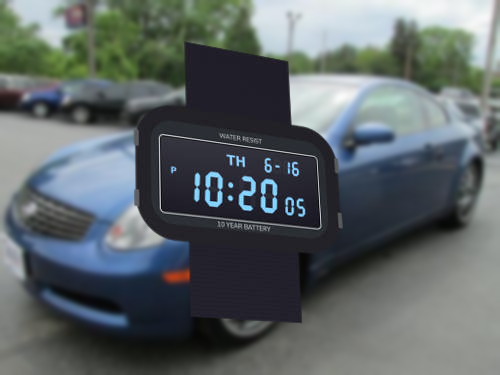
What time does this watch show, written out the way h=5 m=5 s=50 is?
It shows h=10 m=20 s=5
